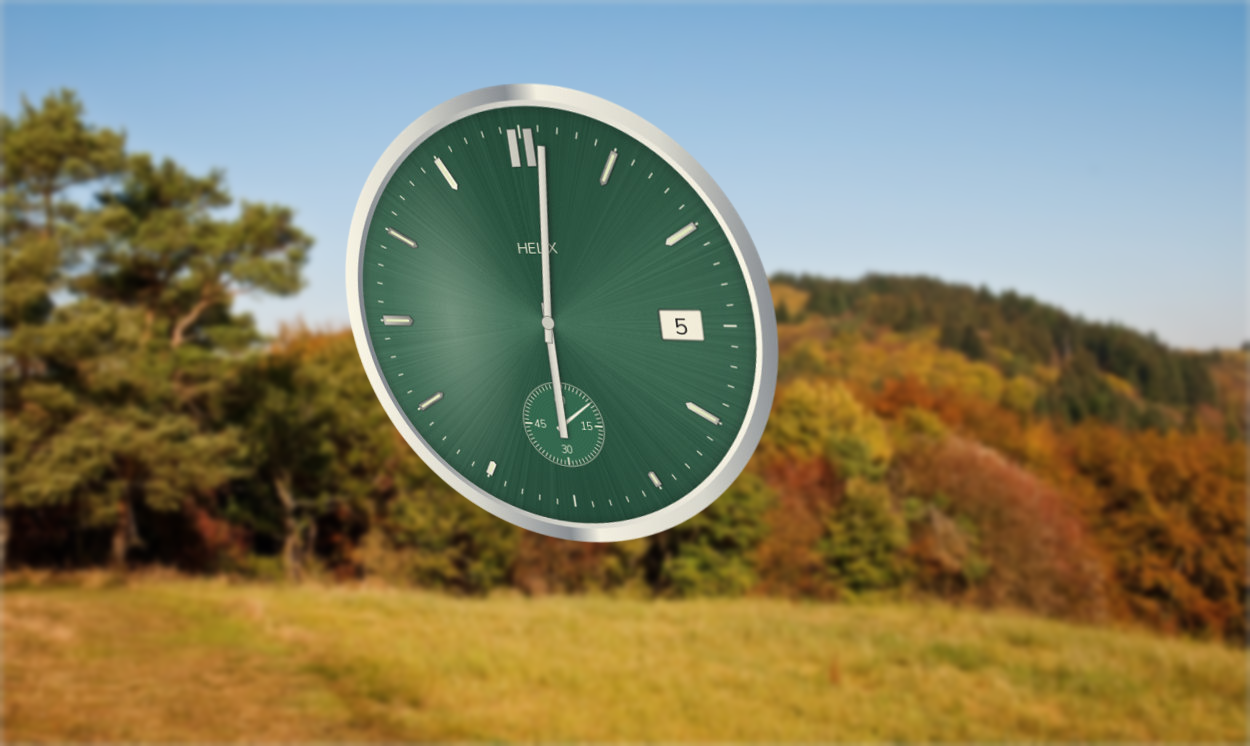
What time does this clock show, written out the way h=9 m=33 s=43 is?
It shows h=6 m=1 s=9
